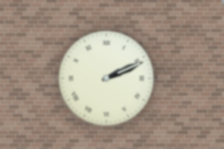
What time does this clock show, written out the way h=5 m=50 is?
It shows h=2 m=11
